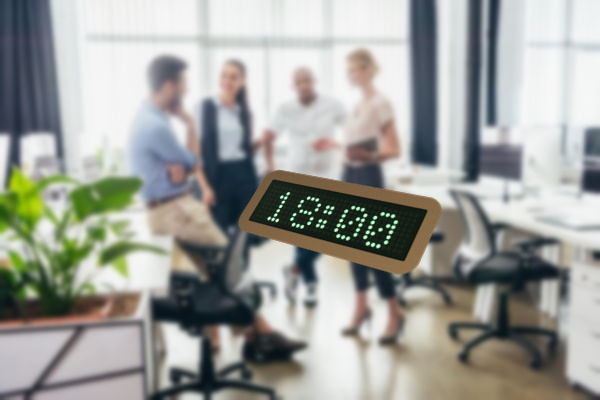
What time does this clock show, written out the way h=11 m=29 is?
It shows h=18 m=0
